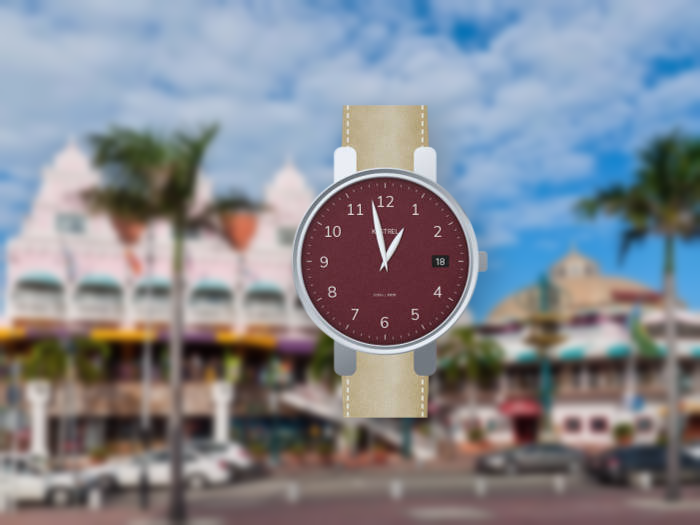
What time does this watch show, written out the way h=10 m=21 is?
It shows h=12 m=58
